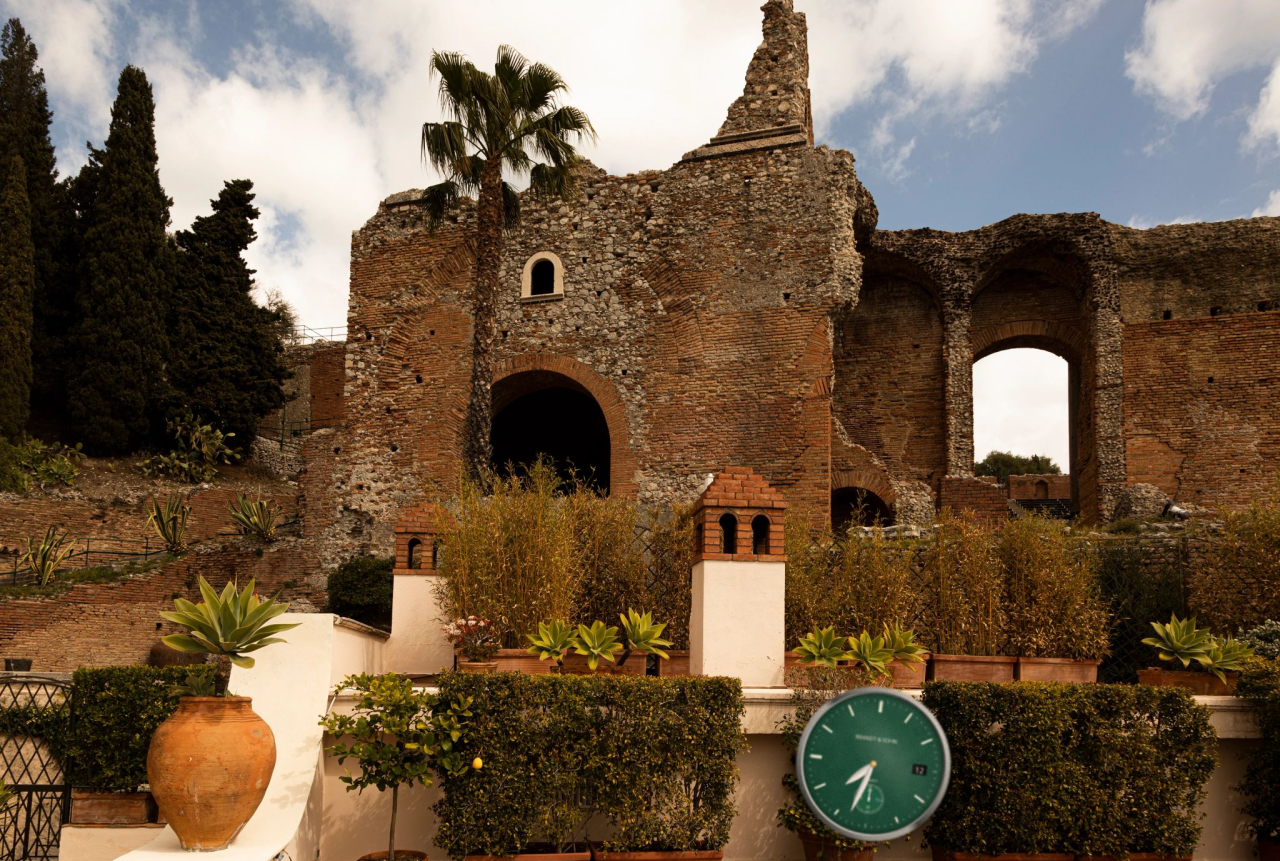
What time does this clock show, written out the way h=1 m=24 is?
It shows h=7 m=33
